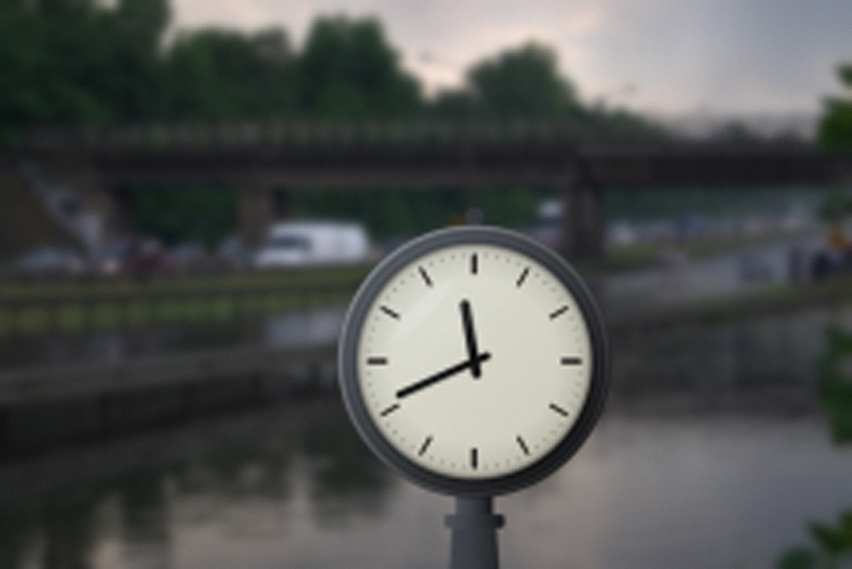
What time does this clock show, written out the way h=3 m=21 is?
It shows h=11 m=41
